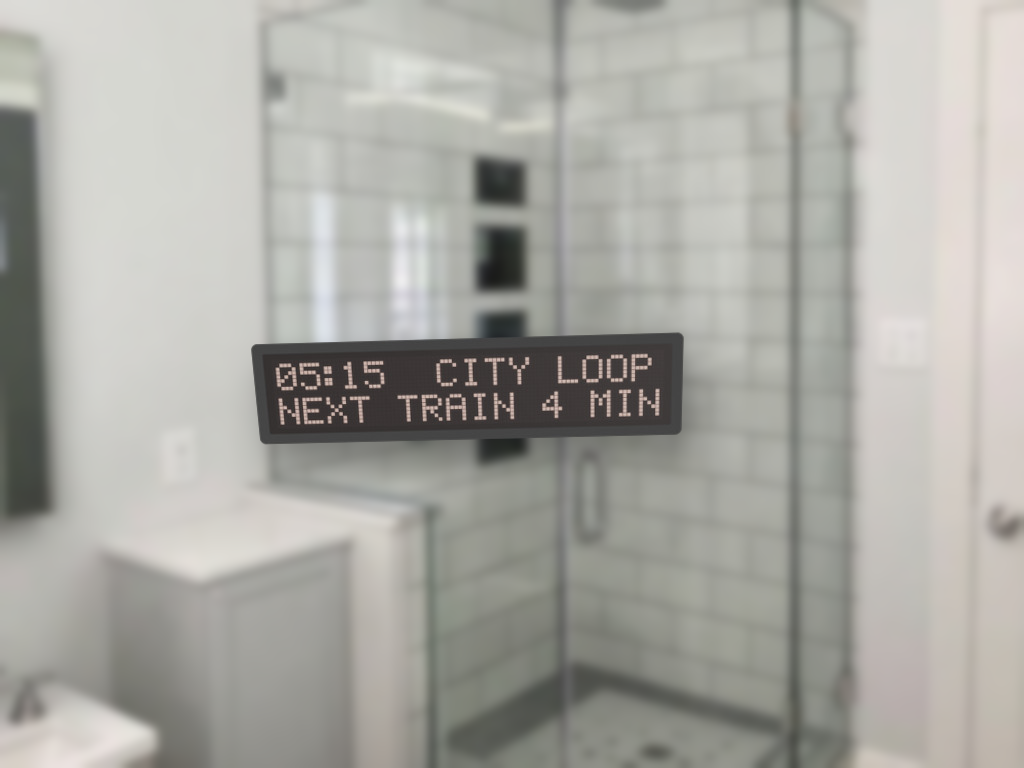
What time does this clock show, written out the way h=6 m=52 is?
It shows h=5 m=15
